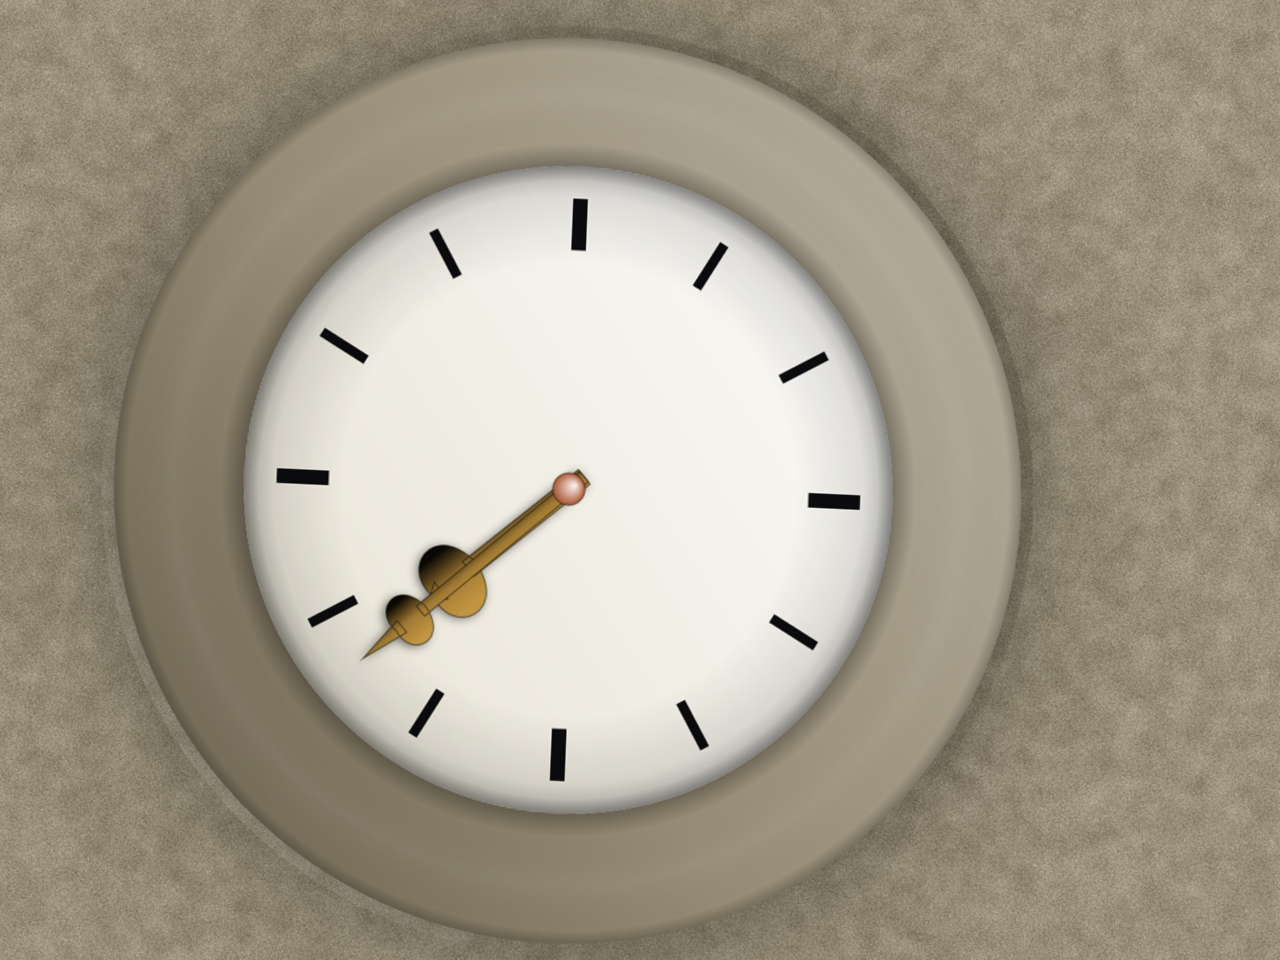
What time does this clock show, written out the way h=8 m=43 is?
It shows h=7 m=38
